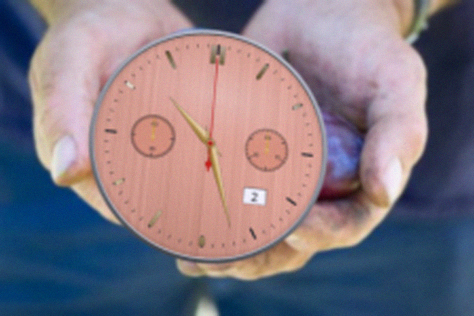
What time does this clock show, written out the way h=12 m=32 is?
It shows h=10 m=27
